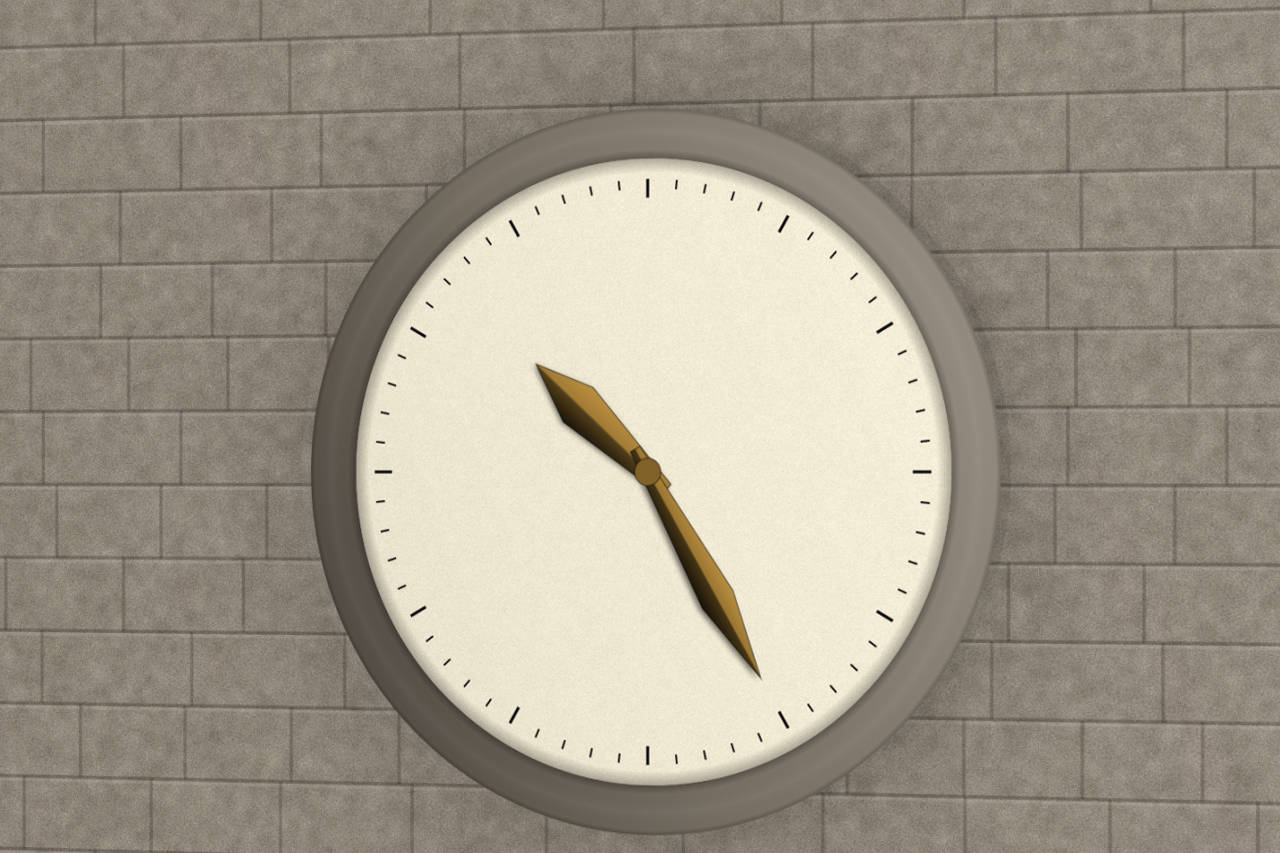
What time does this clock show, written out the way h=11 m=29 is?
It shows h=10 m=25
